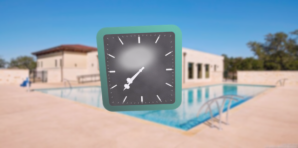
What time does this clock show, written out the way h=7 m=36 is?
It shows h=7 m=37
